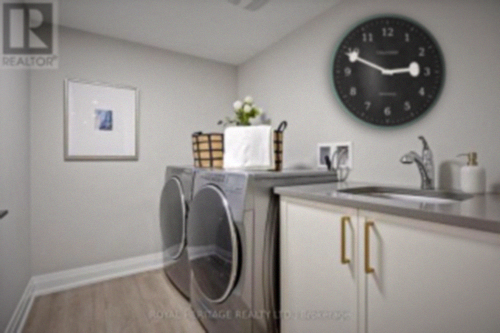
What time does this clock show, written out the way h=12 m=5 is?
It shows h=2 m=49
